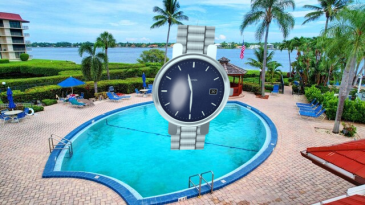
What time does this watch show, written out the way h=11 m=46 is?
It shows h=11 m=30
